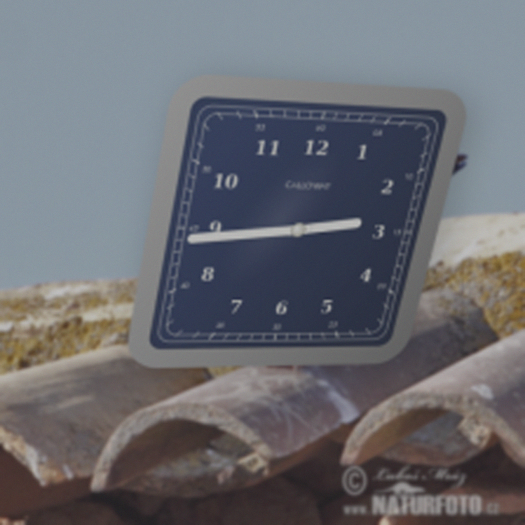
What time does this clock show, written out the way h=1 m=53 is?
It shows h=2 m=44
